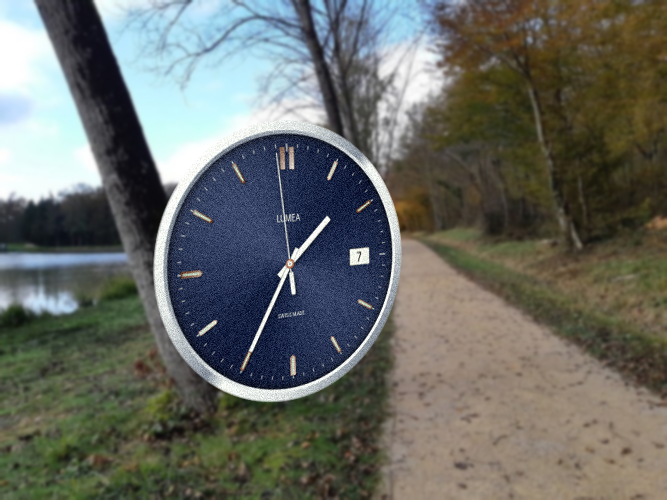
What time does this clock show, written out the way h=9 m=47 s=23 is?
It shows h=1 m=34 s=59
